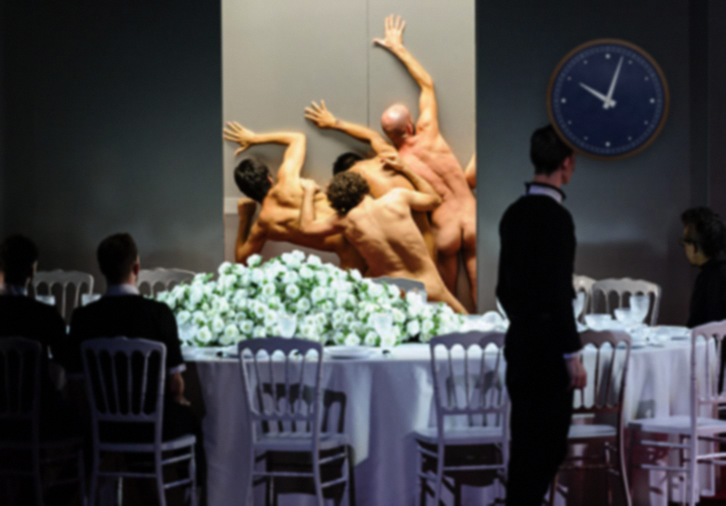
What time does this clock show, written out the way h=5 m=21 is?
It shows h=10 m=3
